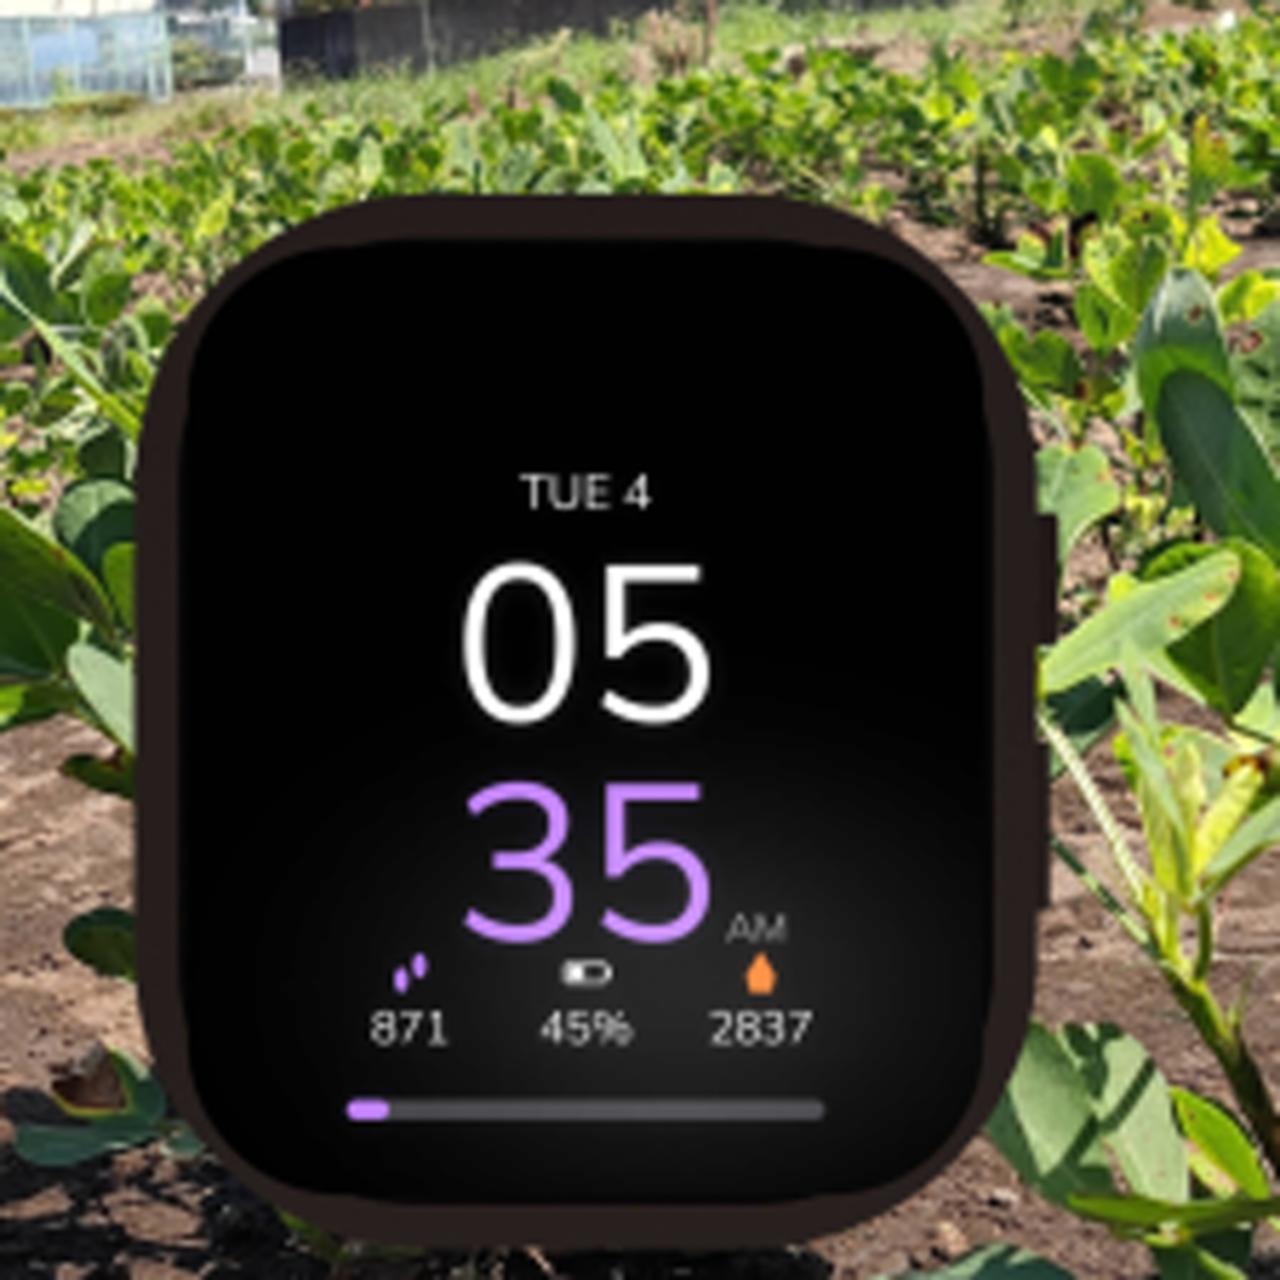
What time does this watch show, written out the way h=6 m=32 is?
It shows h=5 m=35
